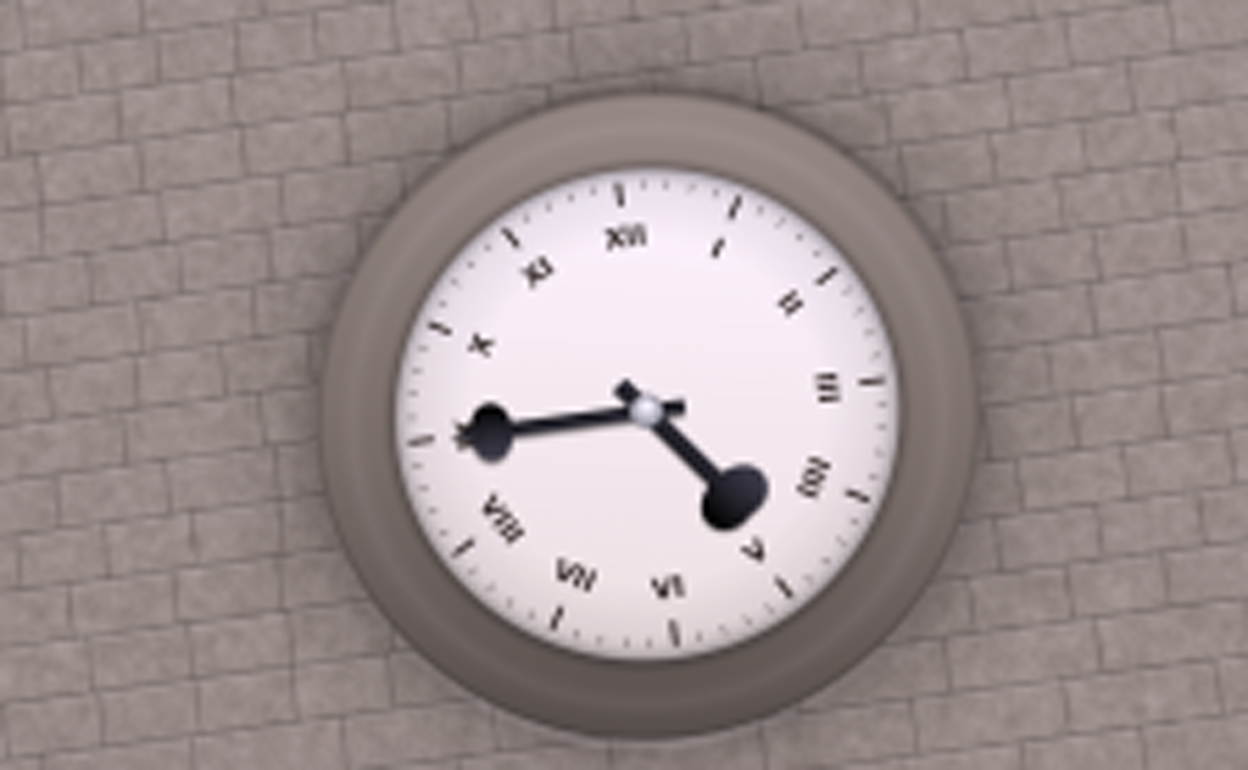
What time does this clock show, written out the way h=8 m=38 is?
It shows h=4 m=45
